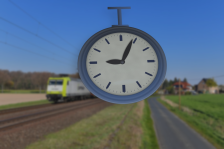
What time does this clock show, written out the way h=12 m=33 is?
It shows h=9 m=4
